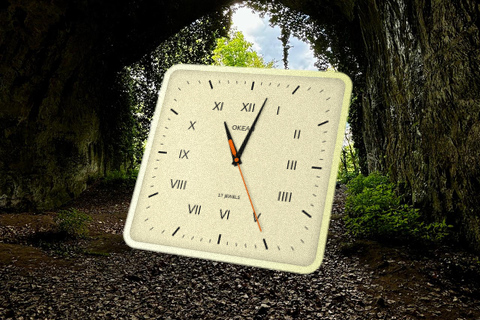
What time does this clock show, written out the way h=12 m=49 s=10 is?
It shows h=11 m=2 s=25
